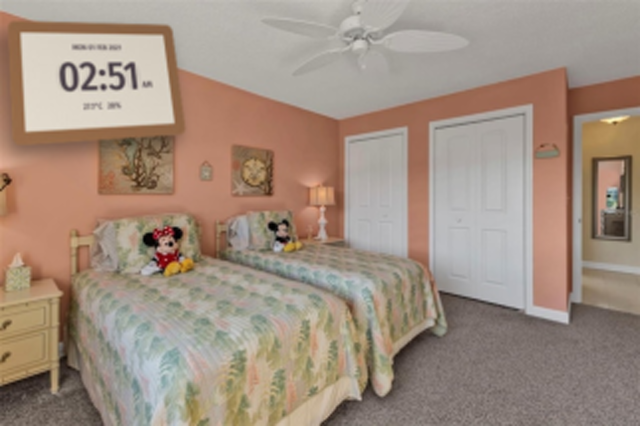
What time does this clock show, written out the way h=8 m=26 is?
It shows h=2 m=51
